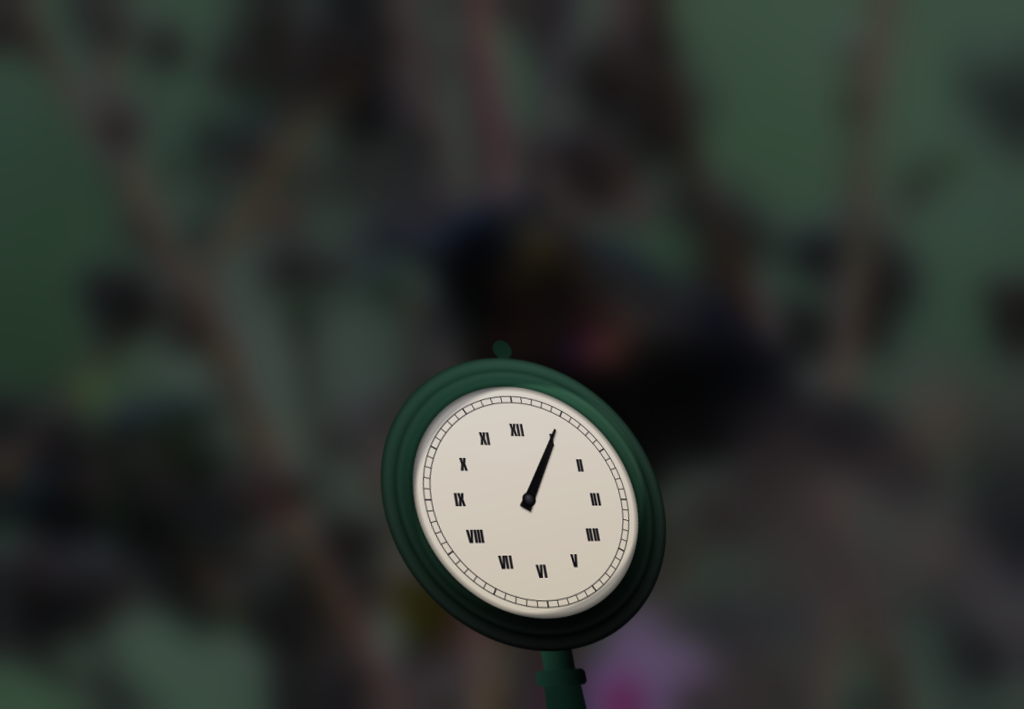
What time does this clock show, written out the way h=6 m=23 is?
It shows h=1 m=5
